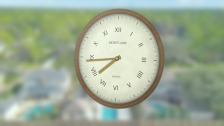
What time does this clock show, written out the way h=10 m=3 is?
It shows h=7 m=44
